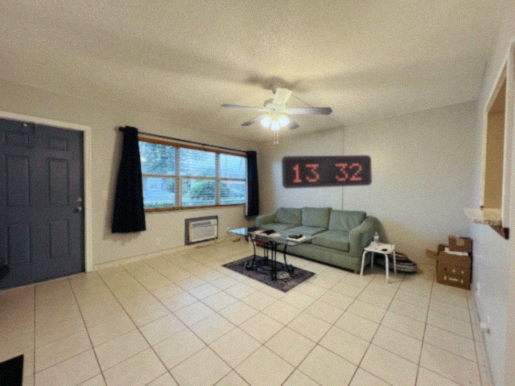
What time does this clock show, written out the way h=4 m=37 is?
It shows h=13 m=32
